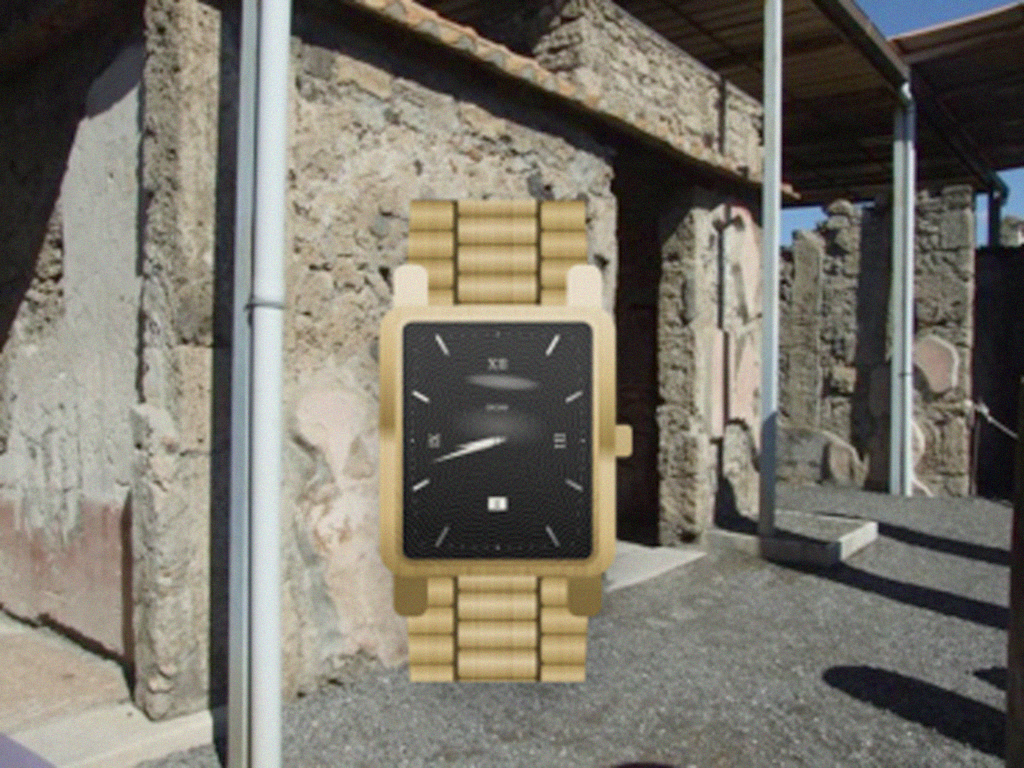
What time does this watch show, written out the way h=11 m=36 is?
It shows h=8 m=42
